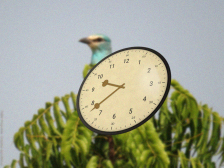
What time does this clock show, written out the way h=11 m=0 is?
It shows h=9 m=38
